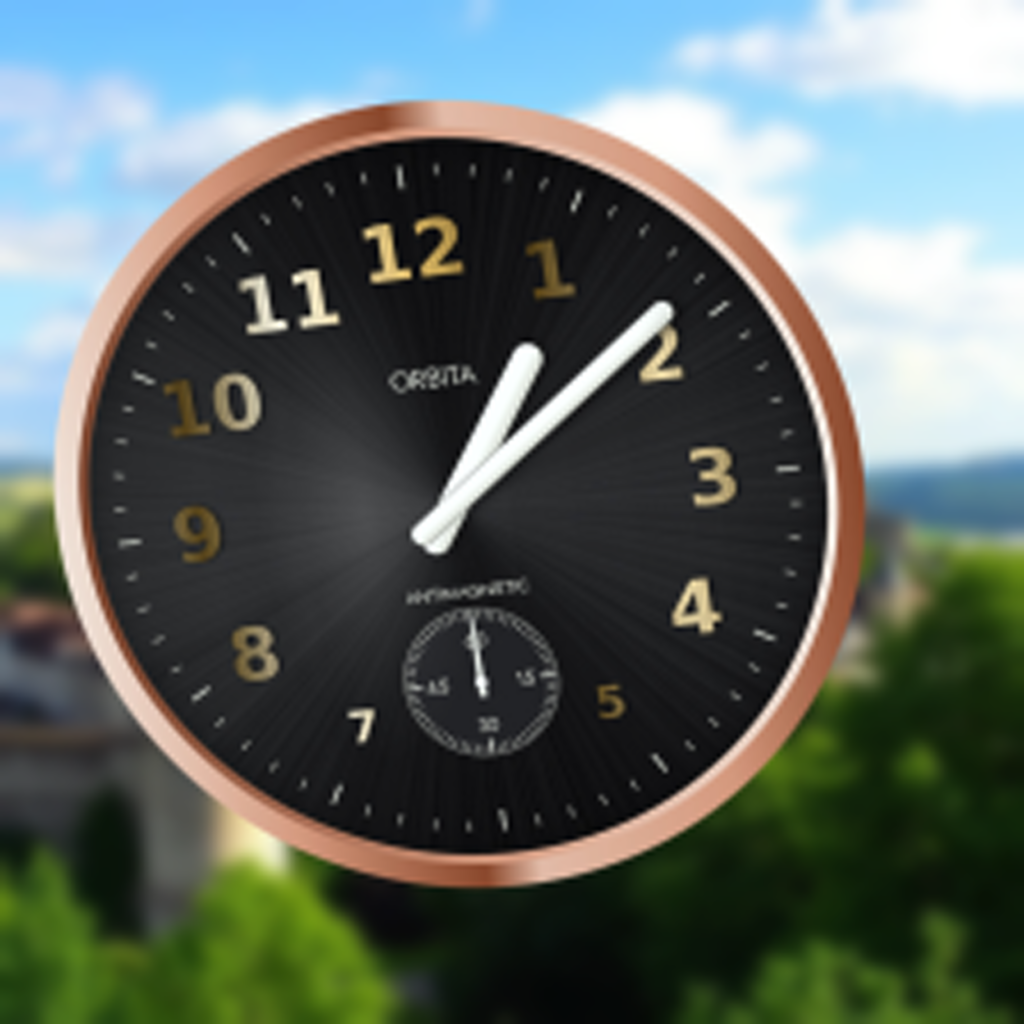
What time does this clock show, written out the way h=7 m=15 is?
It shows h=1 m=9
